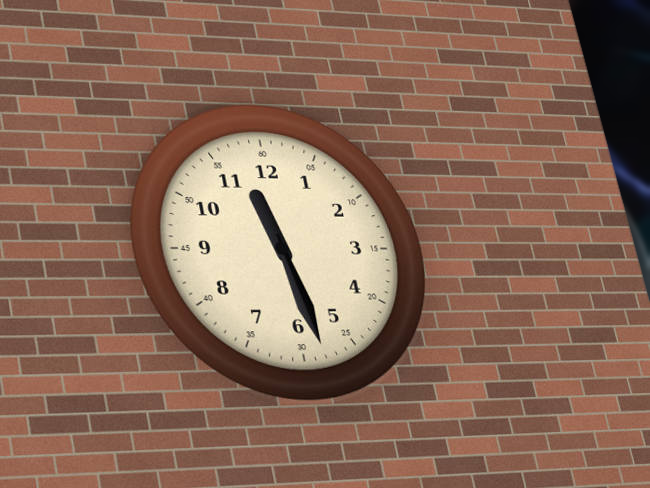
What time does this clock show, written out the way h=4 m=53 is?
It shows h=11 m=28
